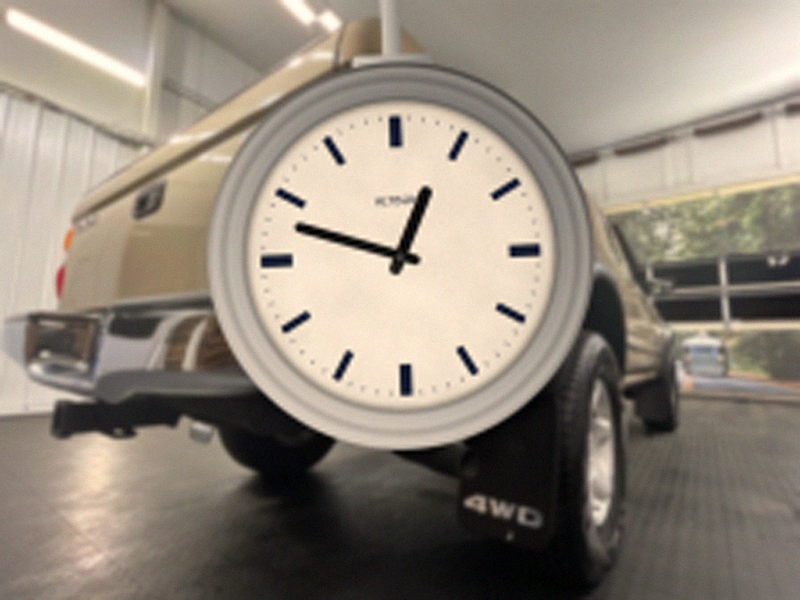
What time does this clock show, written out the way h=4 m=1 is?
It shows h=12 m=48
